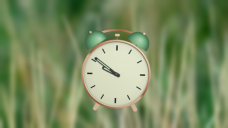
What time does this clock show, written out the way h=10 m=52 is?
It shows h=9 m=51
